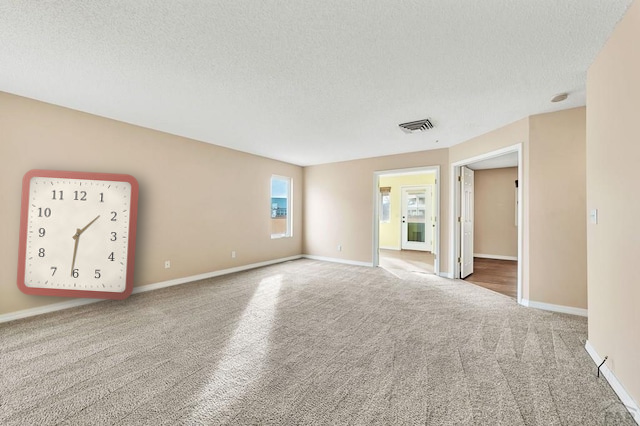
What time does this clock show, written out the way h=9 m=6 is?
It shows h=1 m=31
